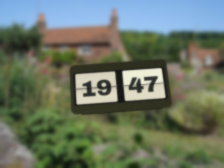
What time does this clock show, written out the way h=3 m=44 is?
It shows h=19 m=47
